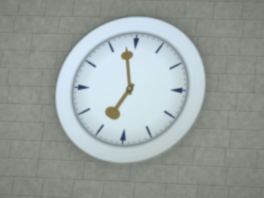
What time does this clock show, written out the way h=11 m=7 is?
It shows h=6 m=58
